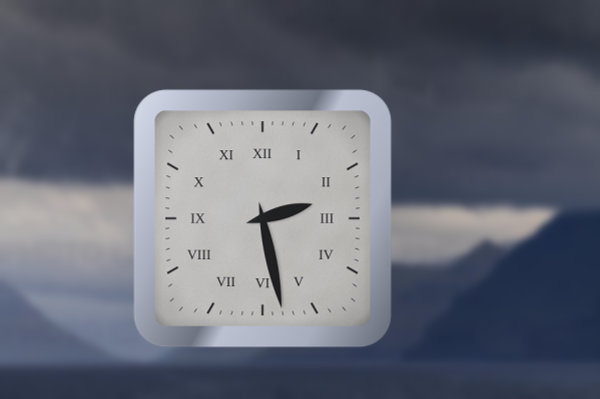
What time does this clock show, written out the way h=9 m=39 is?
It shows h=2 m=28
